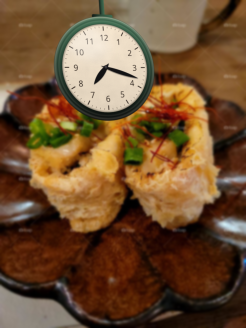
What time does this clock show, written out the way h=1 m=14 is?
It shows h=7 m=18
